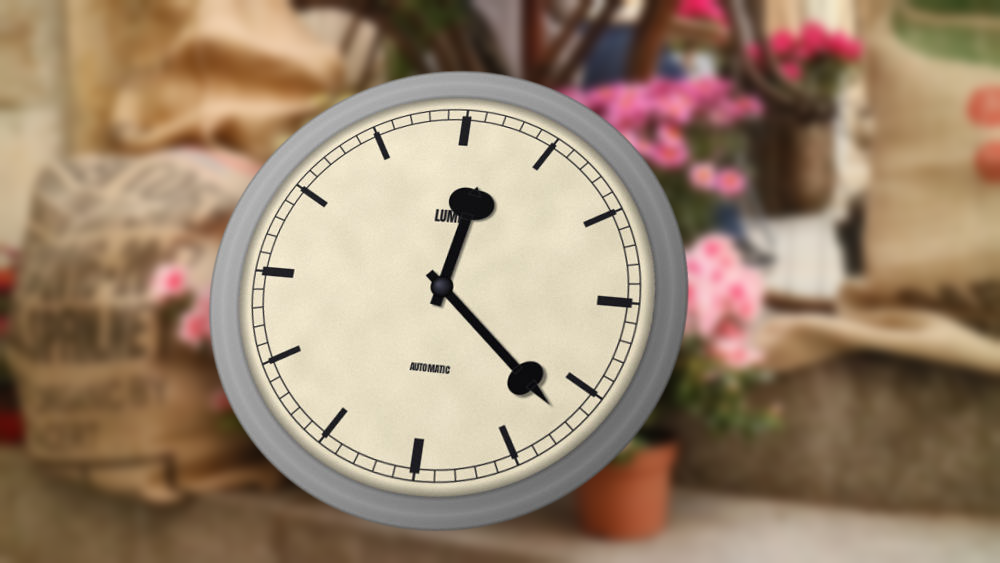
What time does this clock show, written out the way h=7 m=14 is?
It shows h=12 m=22
